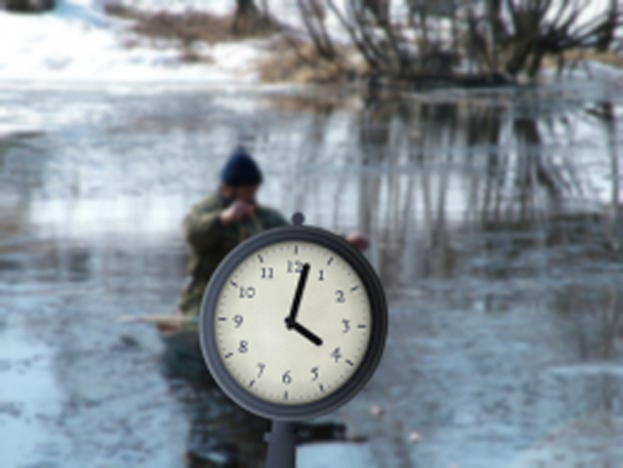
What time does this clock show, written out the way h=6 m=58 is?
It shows h=4 m=2
